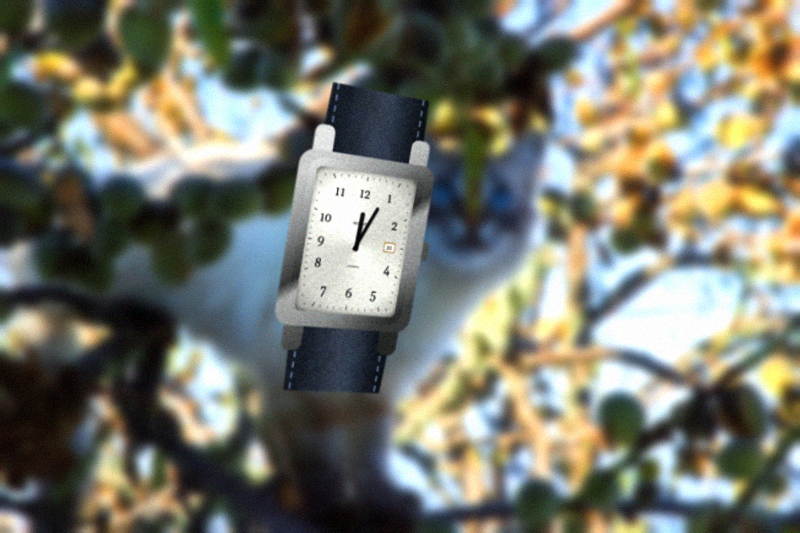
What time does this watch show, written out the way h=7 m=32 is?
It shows h=12 m=4
